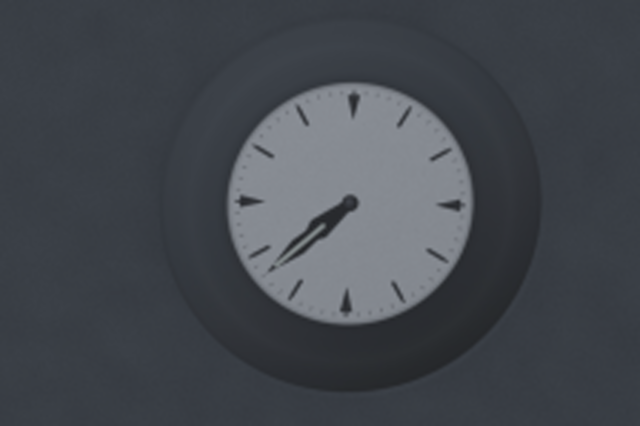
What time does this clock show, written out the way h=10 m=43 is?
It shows h=7 m=38
